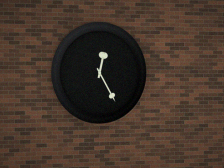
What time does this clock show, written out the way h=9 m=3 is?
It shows h=12 m=25
